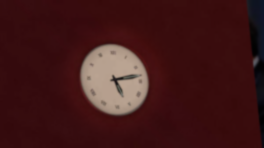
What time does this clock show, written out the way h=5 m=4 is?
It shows h=5 m=13
